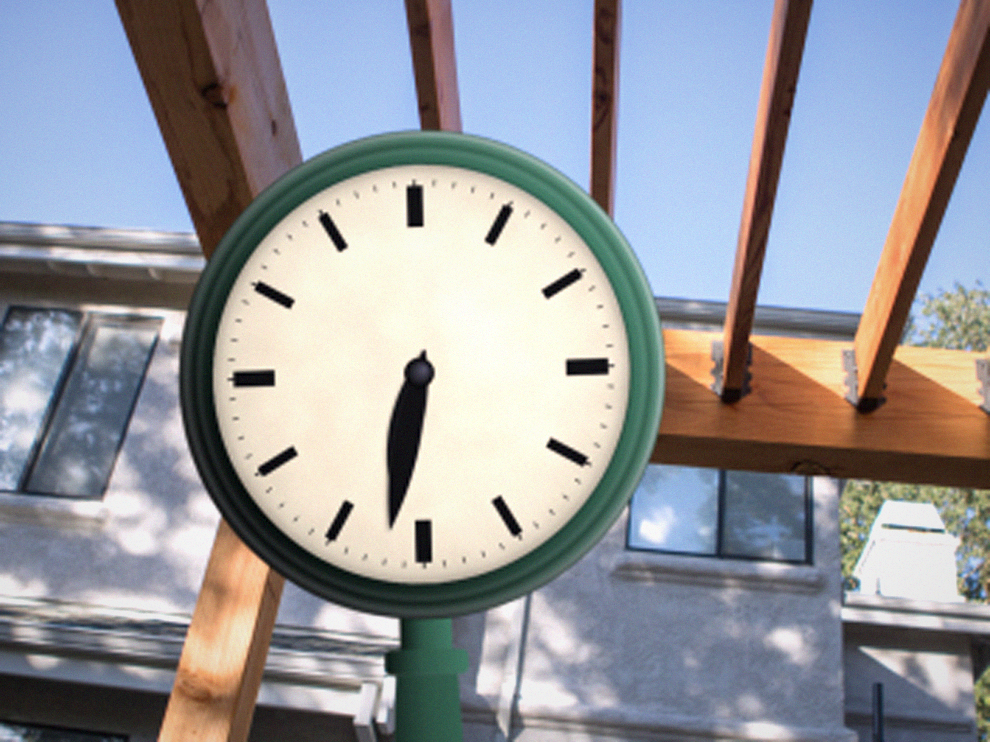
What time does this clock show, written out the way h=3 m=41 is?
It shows h=6 m=32
